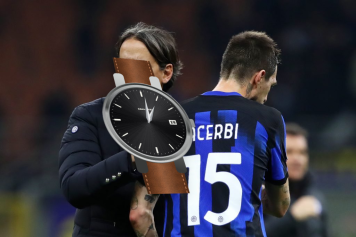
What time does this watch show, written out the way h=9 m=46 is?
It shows h=1 m=1
